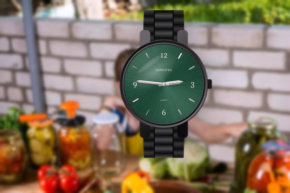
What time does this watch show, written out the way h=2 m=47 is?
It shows h=2 m=46
